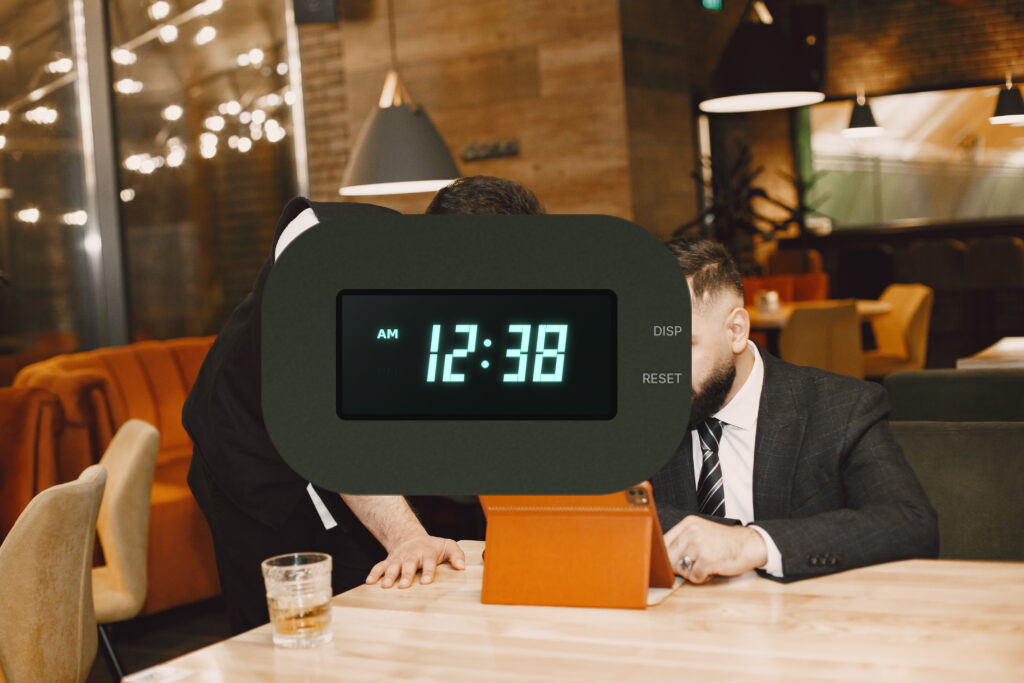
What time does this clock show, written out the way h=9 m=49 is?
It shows h=12 m=38
